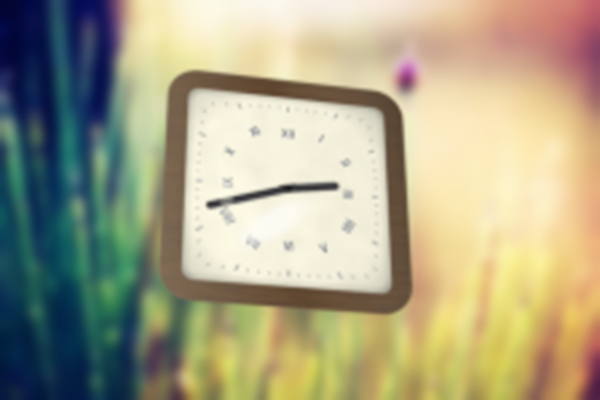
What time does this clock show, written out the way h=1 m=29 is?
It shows h=2 m=42
